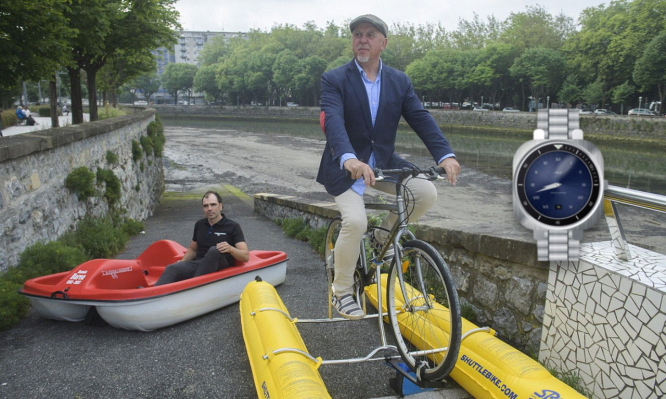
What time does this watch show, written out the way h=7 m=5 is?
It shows h=8 m=42
